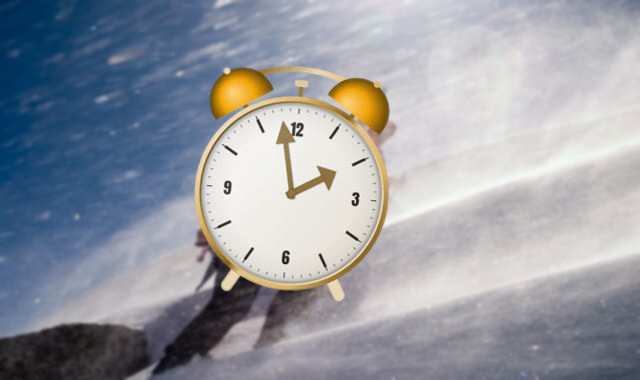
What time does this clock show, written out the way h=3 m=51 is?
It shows h=1 m=58
